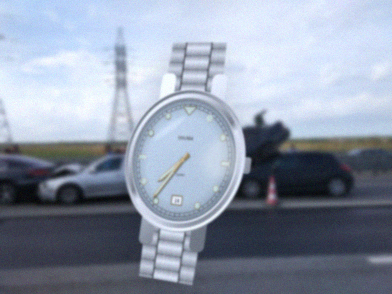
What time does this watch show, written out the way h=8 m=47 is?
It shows h=7 m=36
